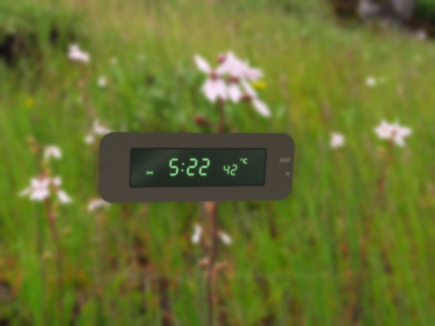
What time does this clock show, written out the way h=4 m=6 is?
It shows h=5 m=22
